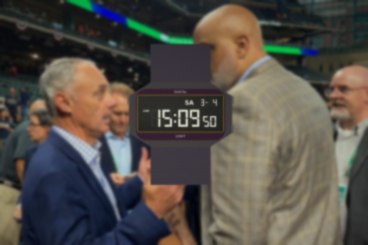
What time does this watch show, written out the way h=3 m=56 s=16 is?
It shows h=15 m=9 s=50
